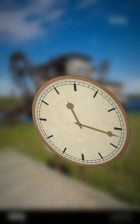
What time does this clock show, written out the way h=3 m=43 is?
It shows h=11 m=17
